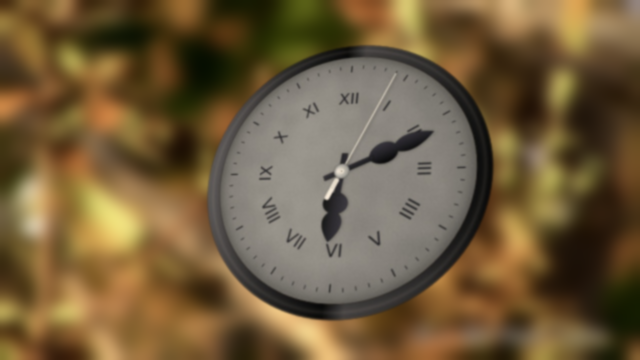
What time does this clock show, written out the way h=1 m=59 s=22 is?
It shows h=6 m=11 s=4
